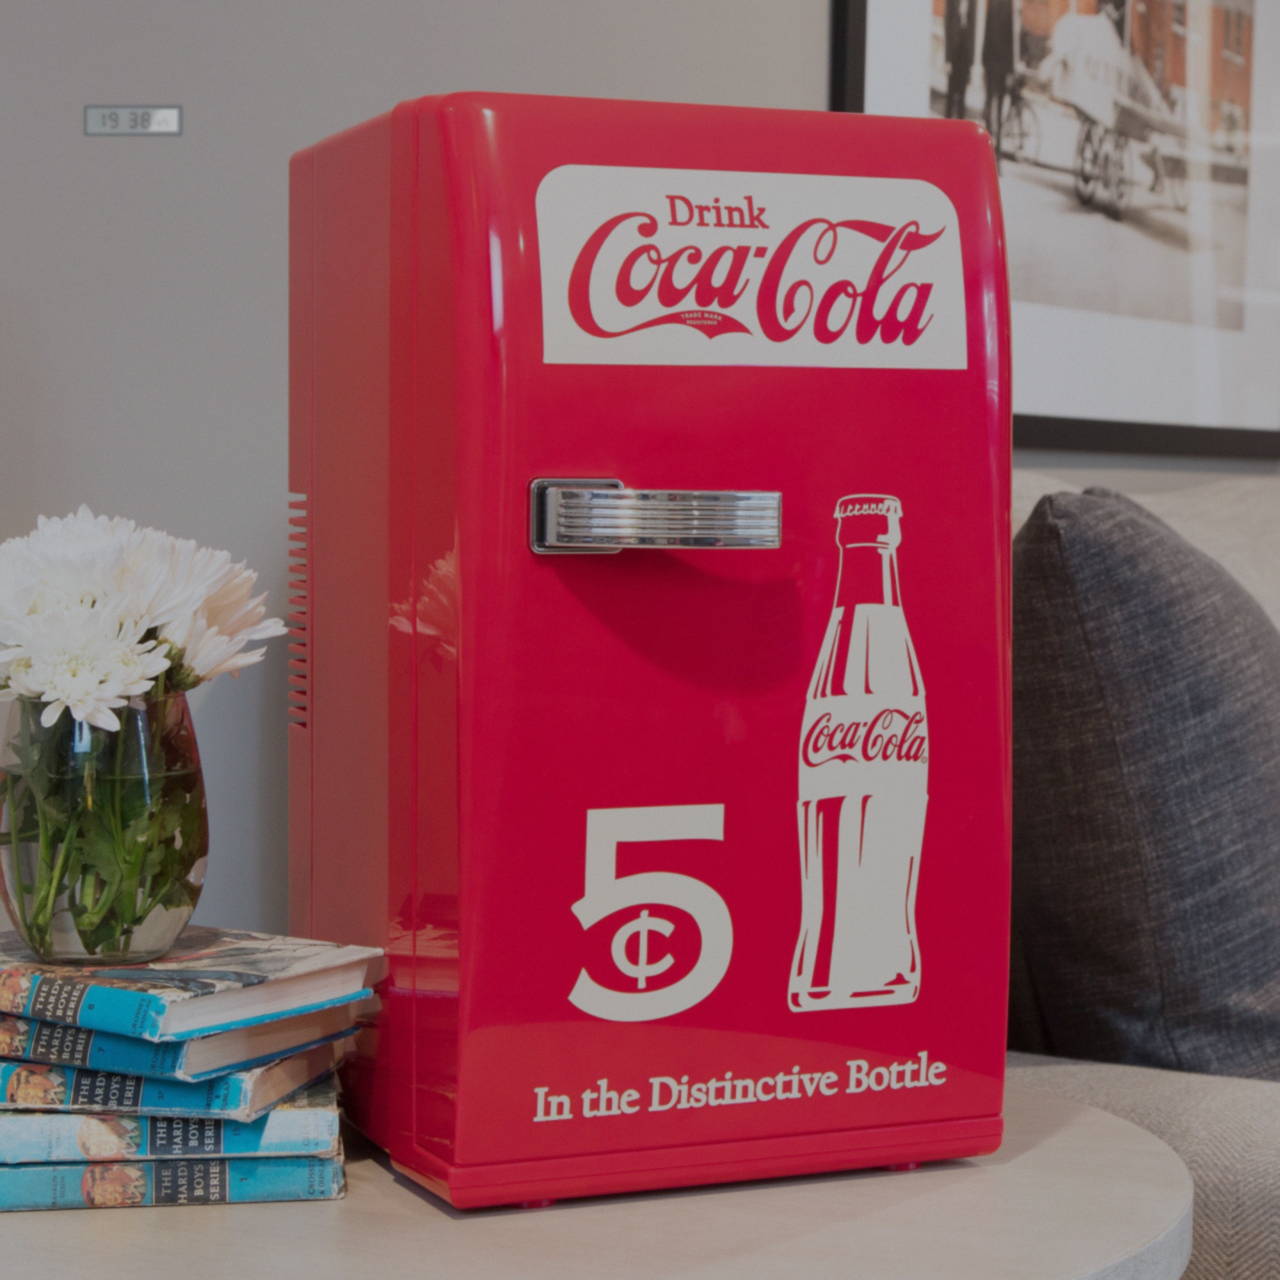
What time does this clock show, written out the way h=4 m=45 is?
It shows h=19 m=38
